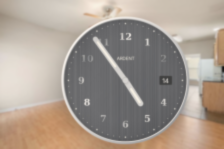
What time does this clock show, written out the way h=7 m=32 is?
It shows h=4 m=54
